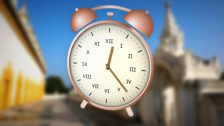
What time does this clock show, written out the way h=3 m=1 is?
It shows h=12 m=23
